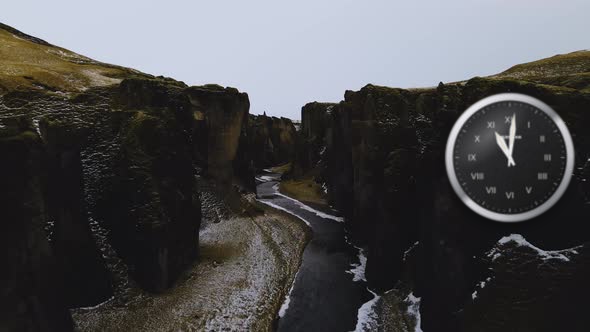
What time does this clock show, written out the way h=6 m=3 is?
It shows h=11 m=1
